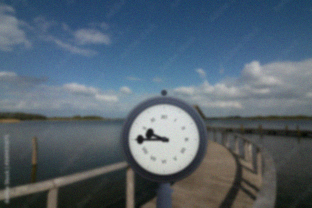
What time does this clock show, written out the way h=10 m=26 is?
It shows h=9 m=45
